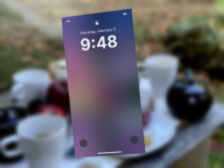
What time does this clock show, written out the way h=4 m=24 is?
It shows h=9 m=48
